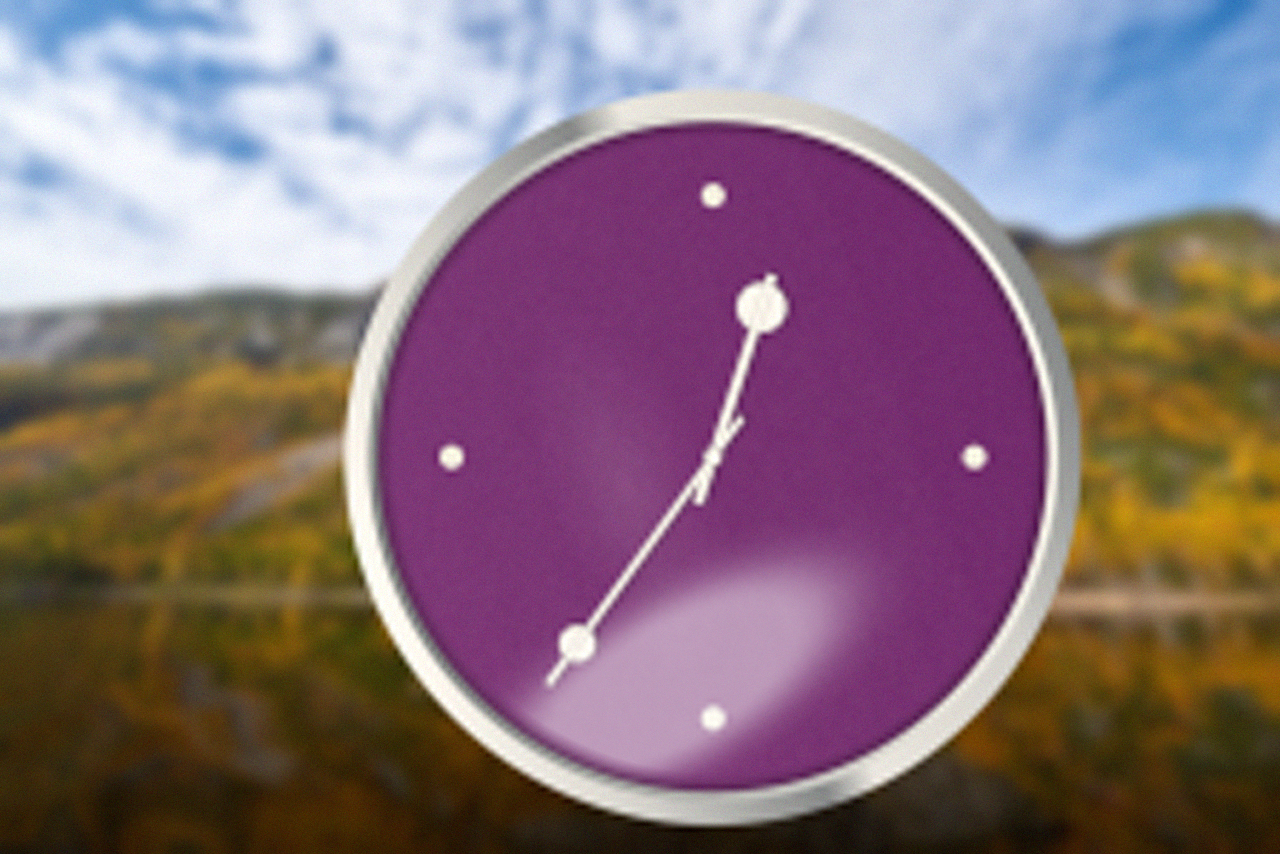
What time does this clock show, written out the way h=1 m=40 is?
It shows h=12 m=36
